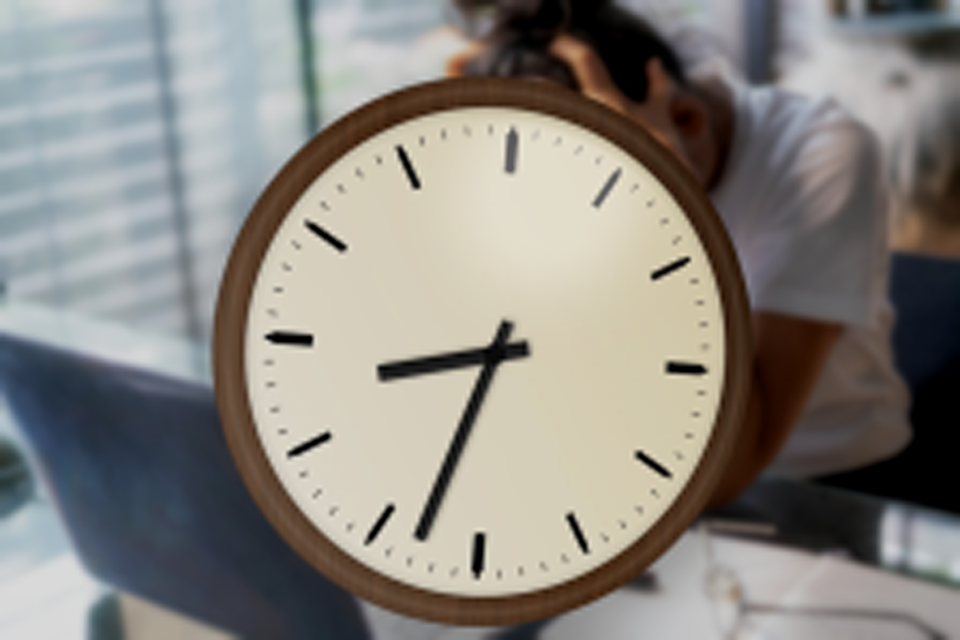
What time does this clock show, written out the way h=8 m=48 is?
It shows h=8 m=33
